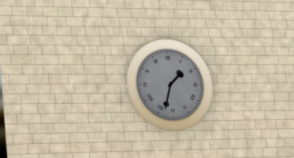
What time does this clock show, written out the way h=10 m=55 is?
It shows h=1 m=33
